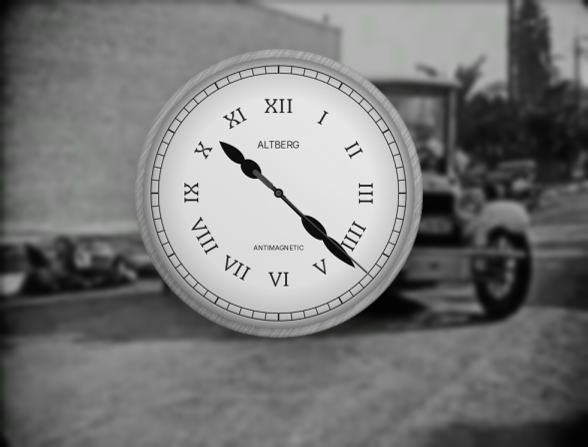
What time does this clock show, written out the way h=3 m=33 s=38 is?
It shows h=10 m=22 s=22
